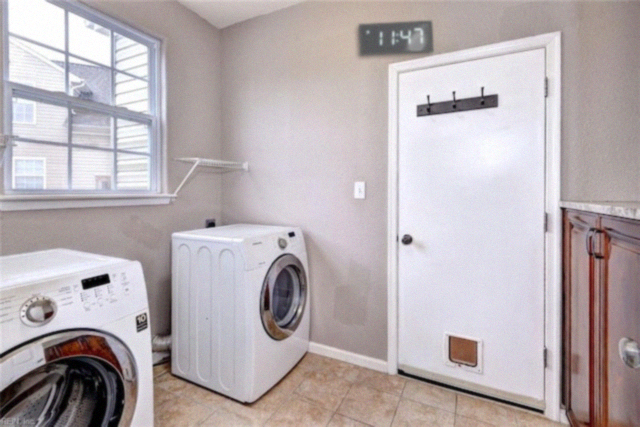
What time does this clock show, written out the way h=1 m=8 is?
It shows h=11 m=47
